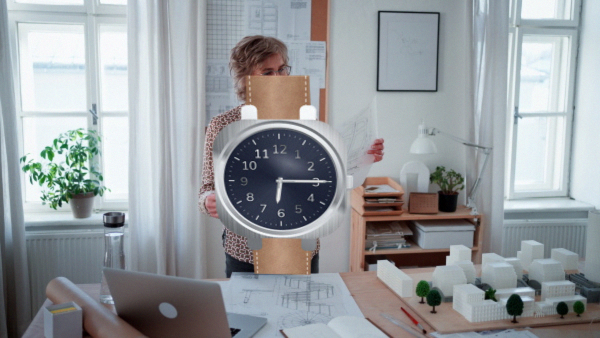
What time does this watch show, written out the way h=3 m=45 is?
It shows h=6 m=15
